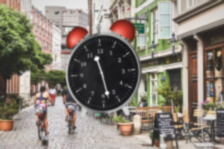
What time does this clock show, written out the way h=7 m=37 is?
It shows h=11 m=28
